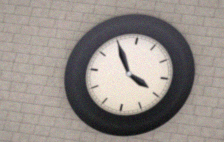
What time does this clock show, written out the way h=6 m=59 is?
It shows h=3 m=55
